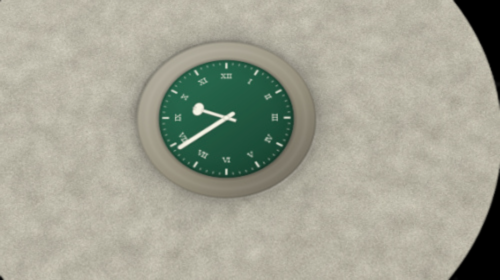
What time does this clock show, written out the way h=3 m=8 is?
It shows h=9 m=39
